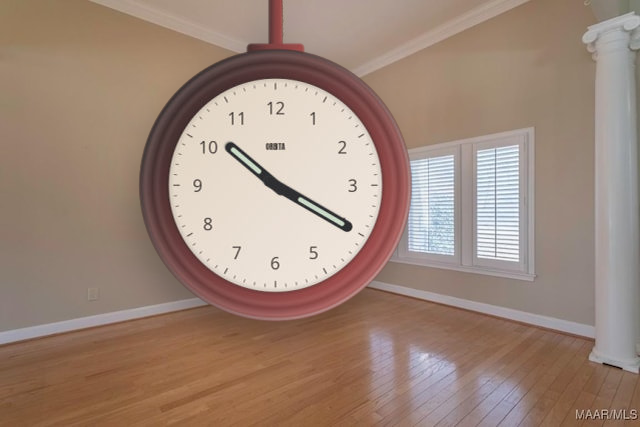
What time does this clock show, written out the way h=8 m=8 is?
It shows h=10 m=20
